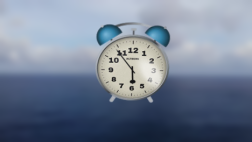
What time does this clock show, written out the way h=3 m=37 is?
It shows h=5 m=54
